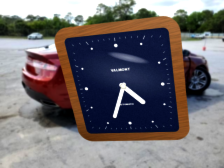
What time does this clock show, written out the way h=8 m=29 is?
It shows h=4 m=34
